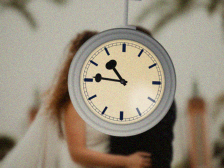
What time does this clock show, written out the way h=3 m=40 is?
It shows h=10 m=46
